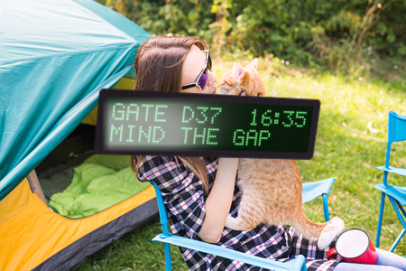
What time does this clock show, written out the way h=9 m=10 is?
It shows h=16 m=35
